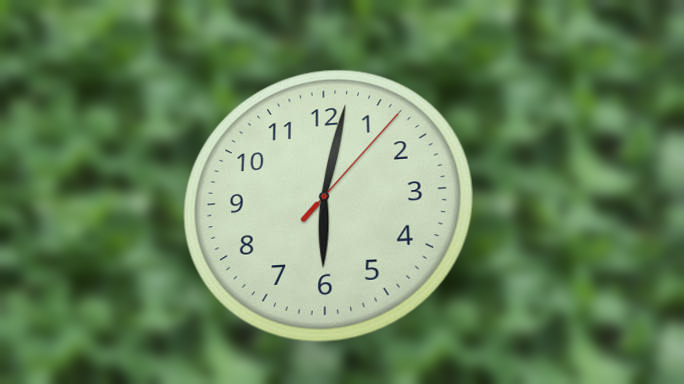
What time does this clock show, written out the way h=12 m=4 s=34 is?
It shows h=6 m=2 s=7
